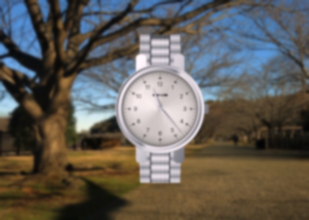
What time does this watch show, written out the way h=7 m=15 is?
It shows h=11 m=23
